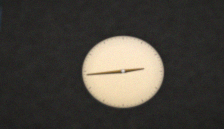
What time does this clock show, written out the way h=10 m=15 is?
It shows h=2 m=44
